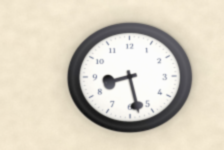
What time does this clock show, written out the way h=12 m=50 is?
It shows h=8 m=28
